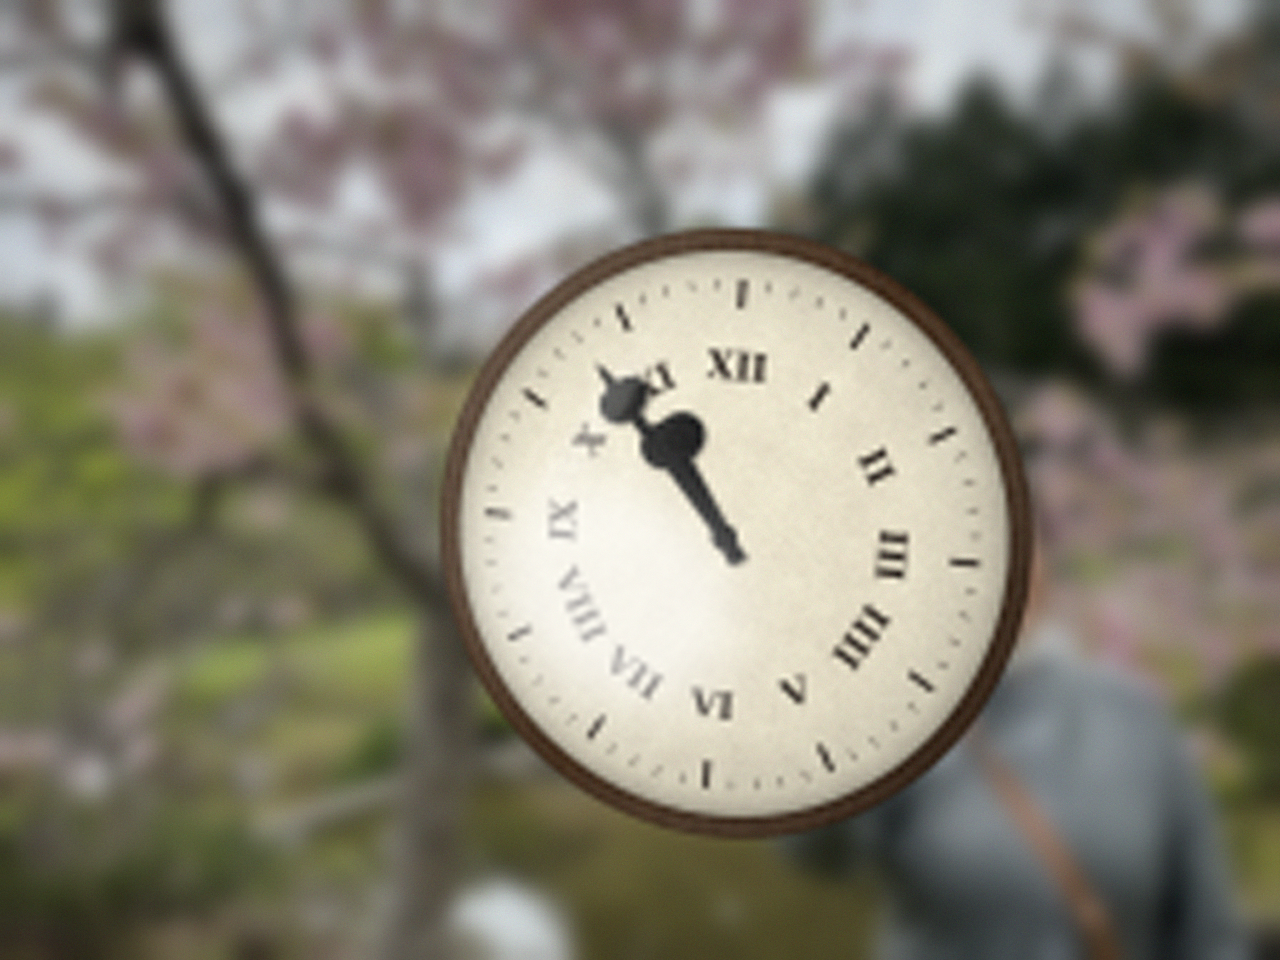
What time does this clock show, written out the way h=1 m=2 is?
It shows h=10 m=53
